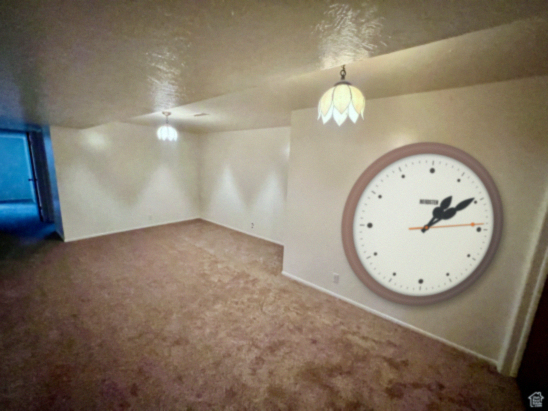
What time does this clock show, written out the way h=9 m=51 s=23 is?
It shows h=1 m=9 s=14
